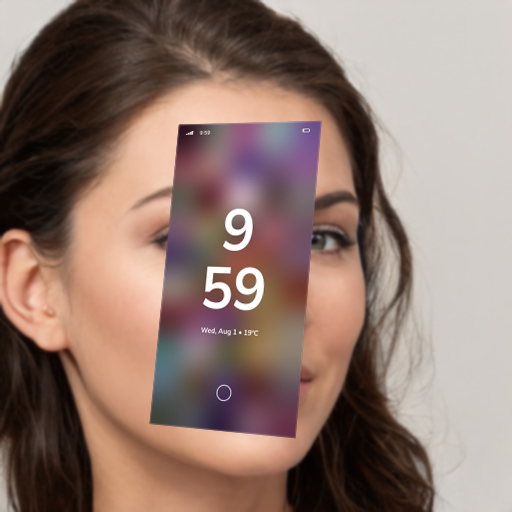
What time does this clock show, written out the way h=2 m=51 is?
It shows h=9 m=59
